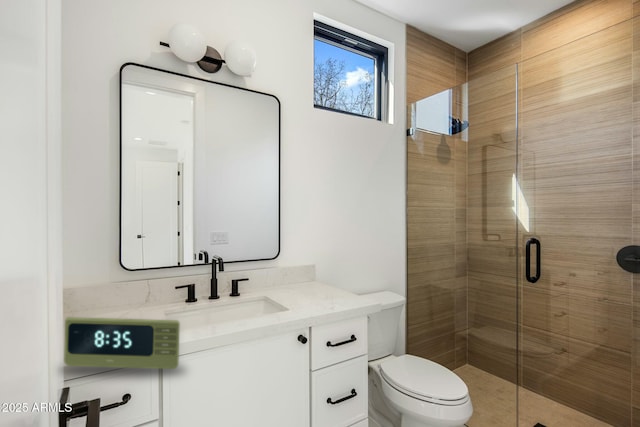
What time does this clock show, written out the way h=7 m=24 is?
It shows h=8 m=35
